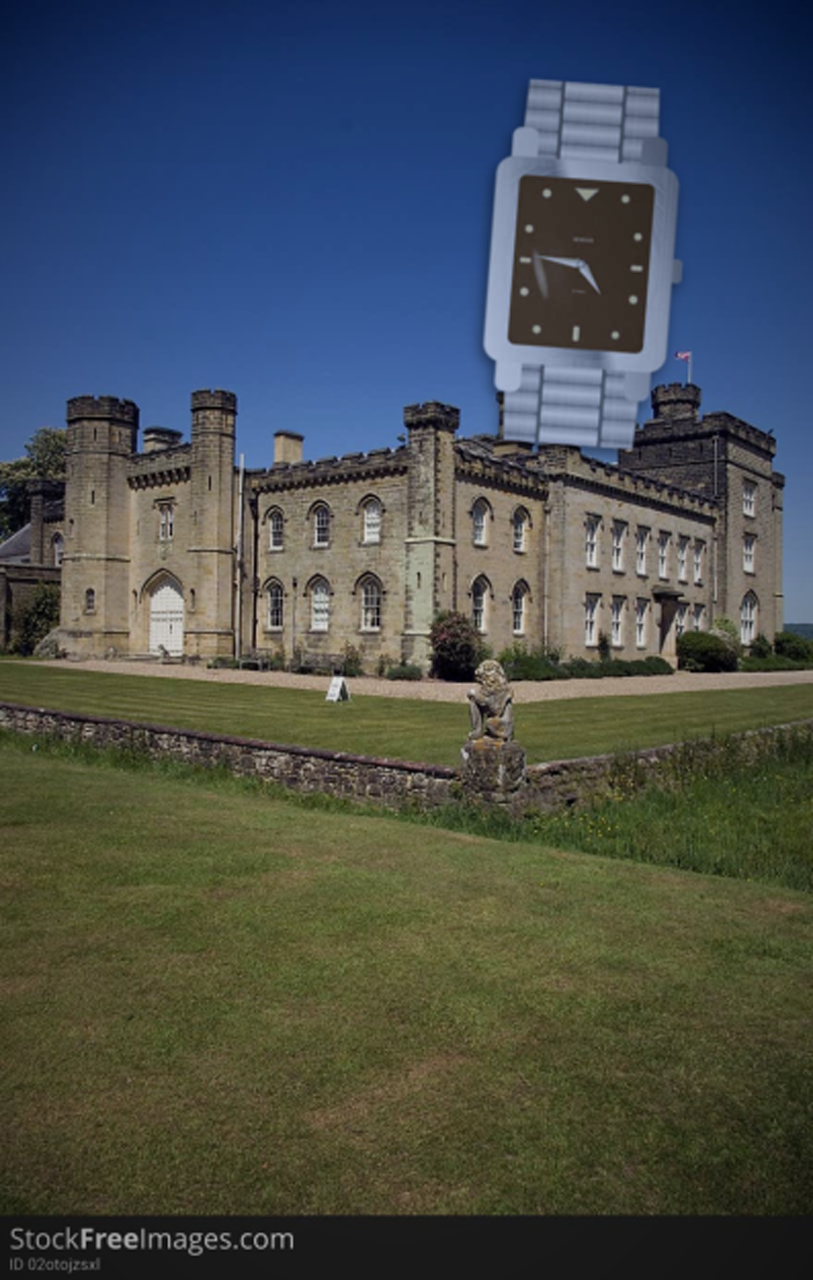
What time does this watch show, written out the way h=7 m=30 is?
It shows h=4 m=46
